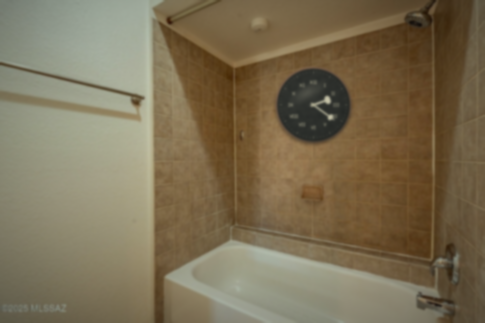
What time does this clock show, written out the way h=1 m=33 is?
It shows h=2 m=21
